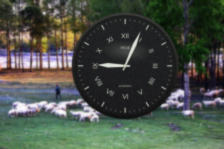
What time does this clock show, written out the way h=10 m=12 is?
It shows h=9 m=4
